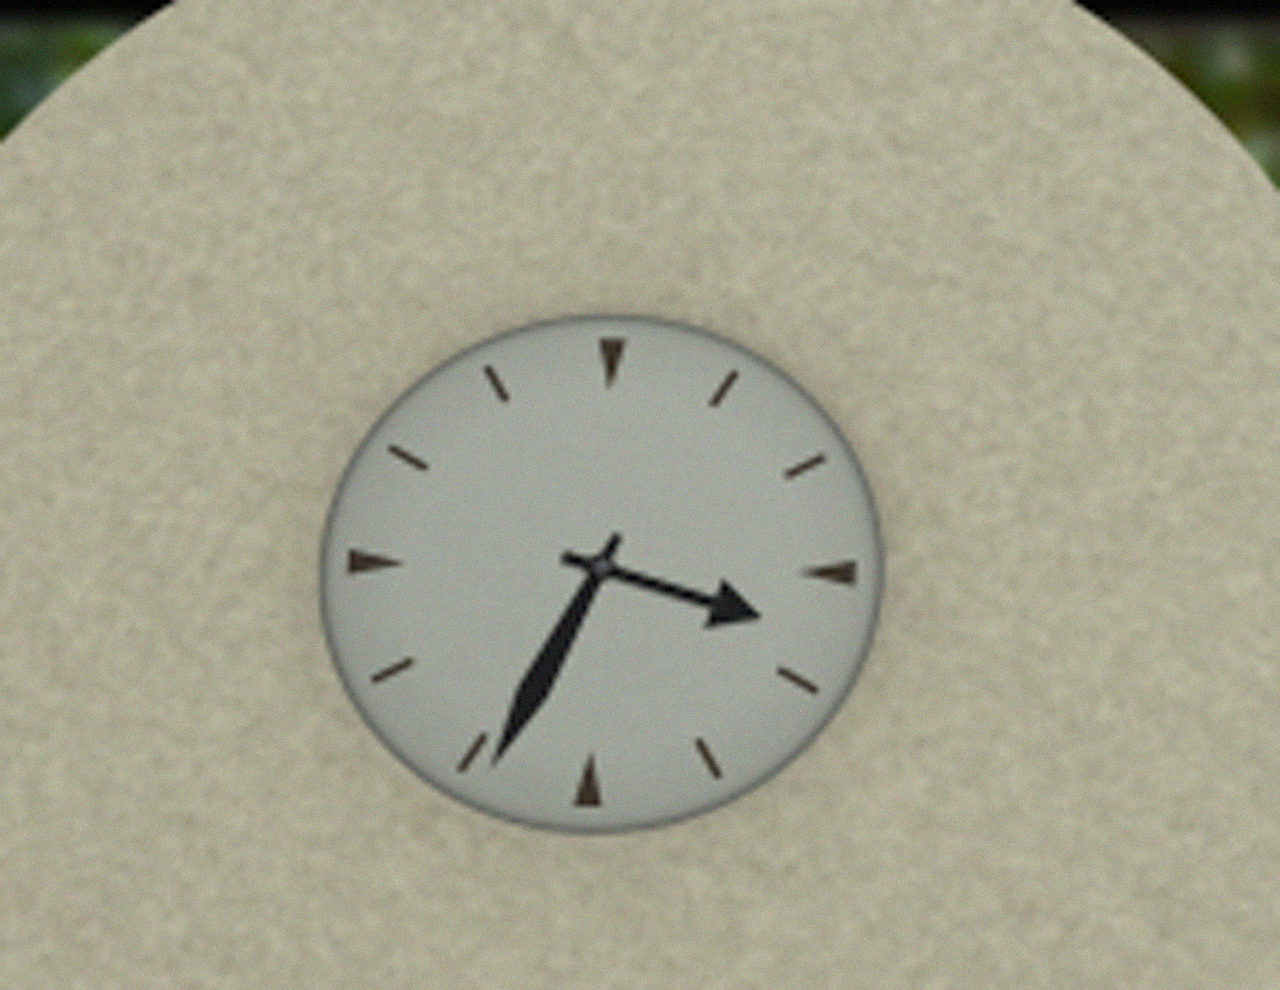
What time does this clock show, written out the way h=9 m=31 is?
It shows h=3 m=34
